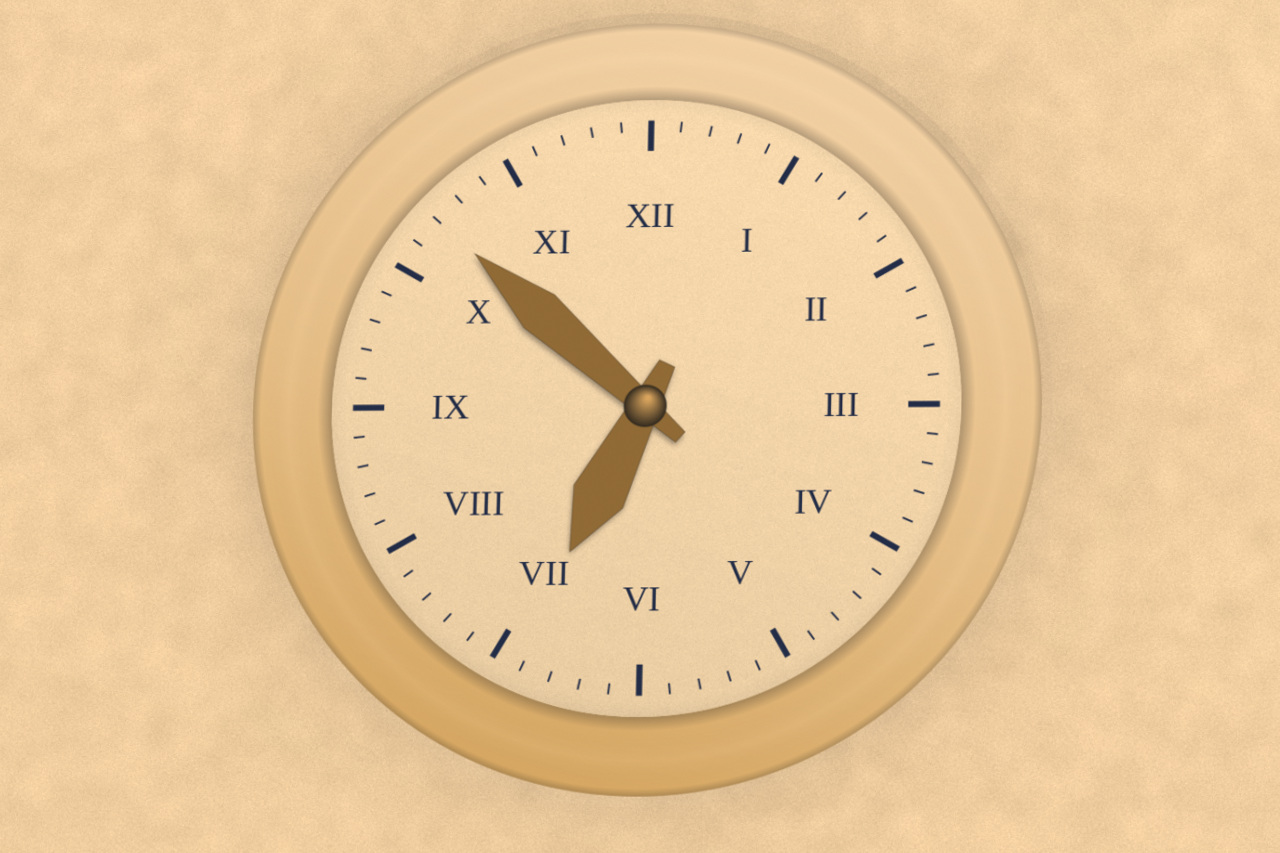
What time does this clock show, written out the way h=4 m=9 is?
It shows h=6 m=52
